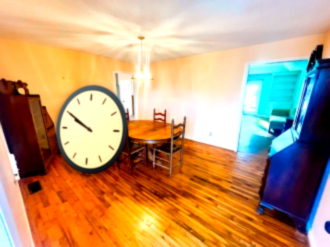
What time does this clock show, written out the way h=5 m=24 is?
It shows h=9 m=50
